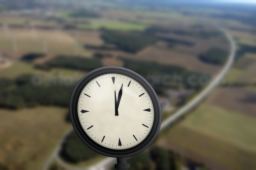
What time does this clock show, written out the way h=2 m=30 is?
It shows h=12 m=3
